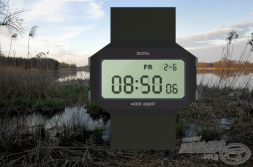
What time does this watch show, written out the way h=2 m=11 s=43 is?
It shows h=8 m=50 s=6
